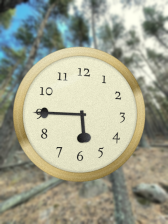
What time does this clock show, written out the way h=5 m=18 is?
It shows h=5 m=45
